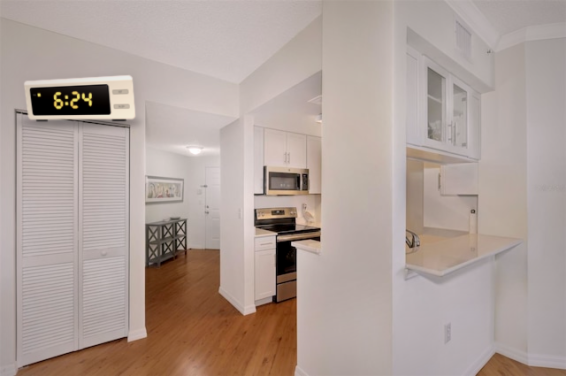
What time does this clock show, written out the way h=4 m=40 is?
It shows h=6 m=24
